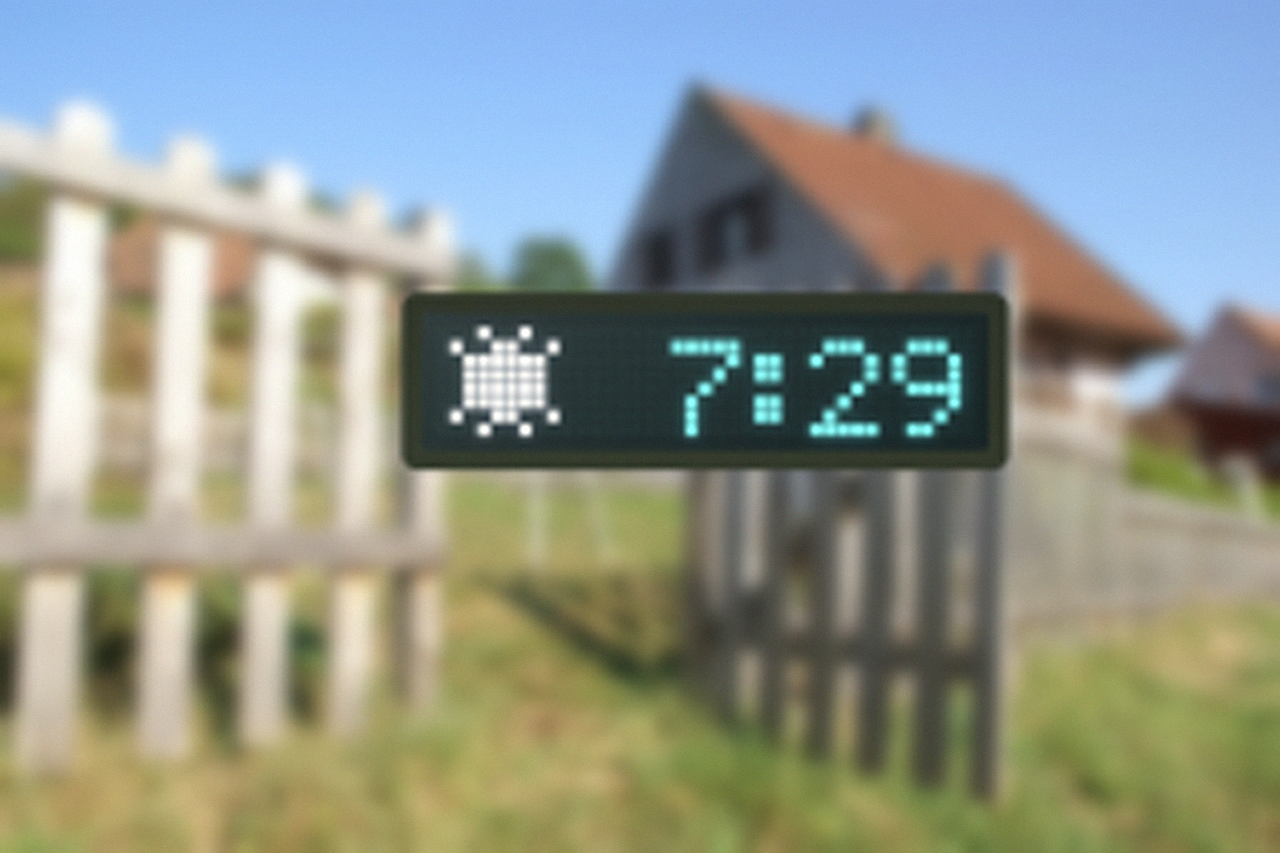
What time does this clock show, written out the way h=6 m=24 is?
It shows h=7 m=29
